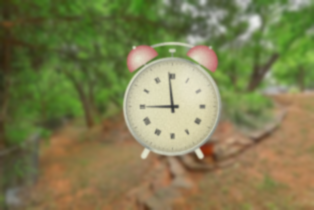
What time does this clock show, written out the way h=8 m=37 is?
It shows h=8 m=59
